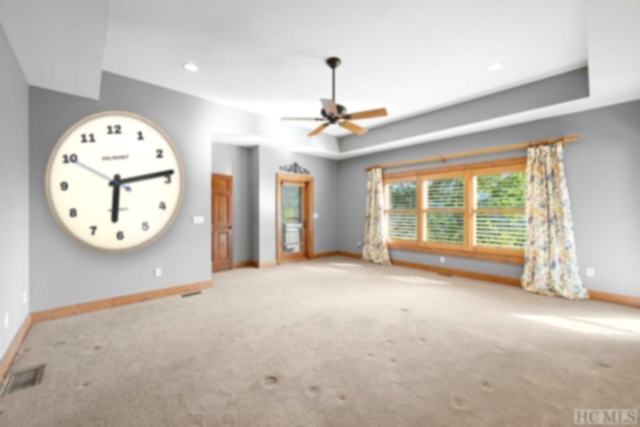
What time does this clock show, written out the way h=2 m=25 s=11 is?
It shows h=6 m=13 s=50
